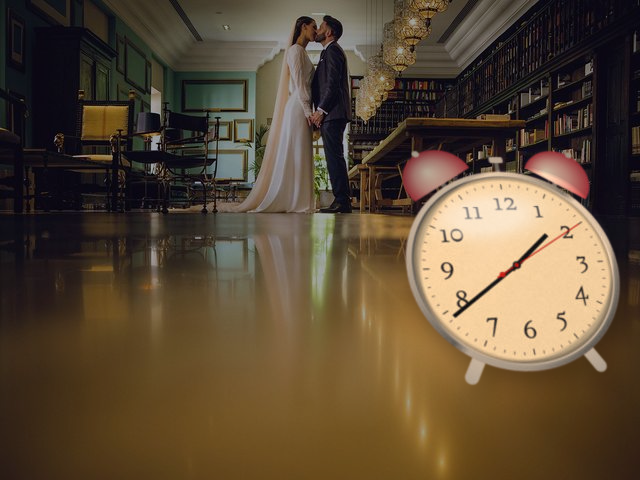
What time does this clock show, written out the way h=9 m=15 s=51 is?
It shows h=1 m=39 s=10
